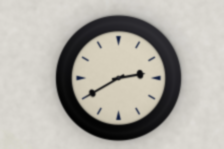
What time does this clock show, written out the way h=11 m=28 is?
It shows h=2 m=40
